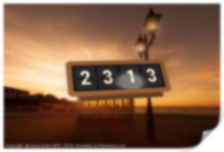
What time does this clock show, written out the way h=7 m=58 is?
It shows h=23 m=13
